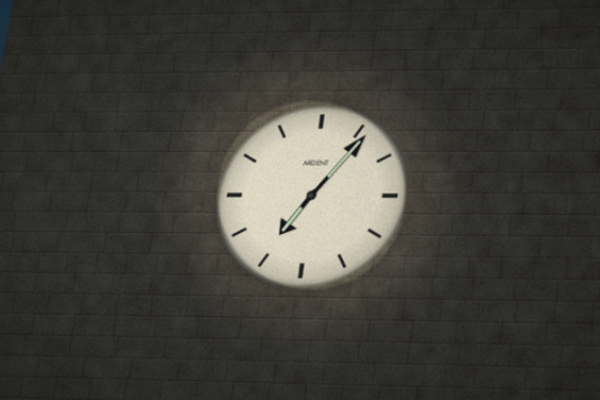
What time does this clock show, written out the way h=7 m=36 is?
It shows h=7 m=6
